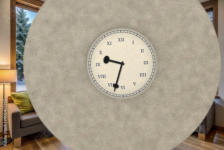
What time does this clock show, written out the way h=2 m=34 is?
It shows h=9 m=33
